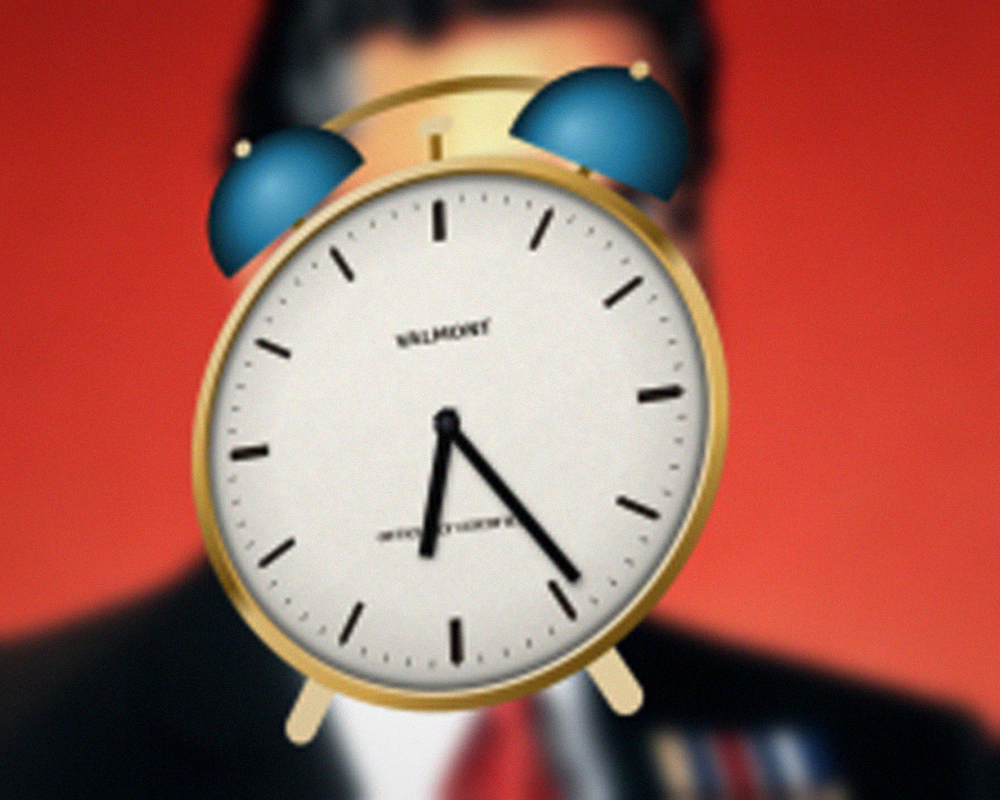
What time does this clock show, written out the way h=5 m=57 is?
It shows h=6 m=24
